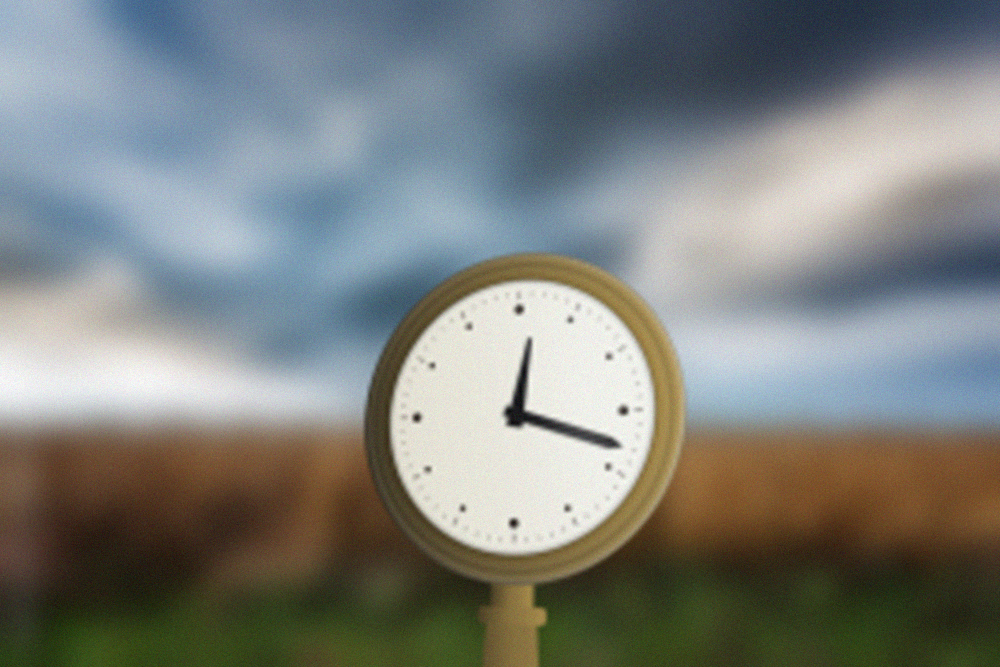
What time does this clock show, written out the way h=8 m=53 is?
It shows h=12 m=18
